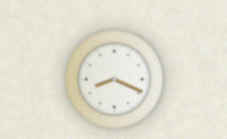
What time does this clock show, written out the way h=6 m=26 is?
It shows h=8 m=19
